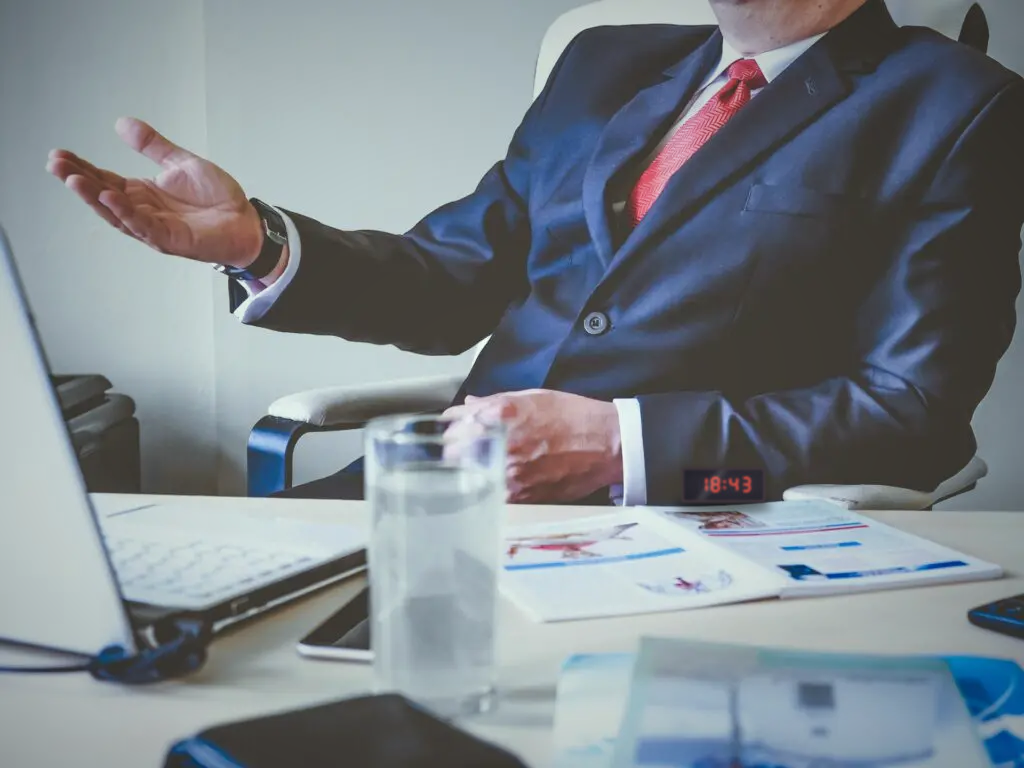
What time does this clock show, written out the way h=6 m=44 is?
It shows h=18 m=43
